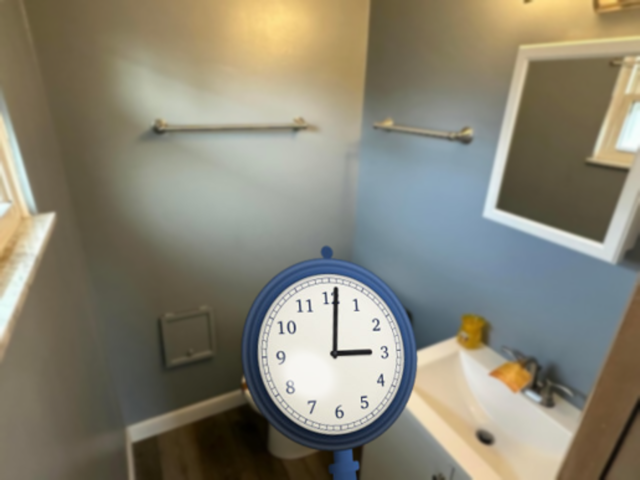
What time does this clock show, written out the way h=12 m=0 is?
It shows h=3 m=1
